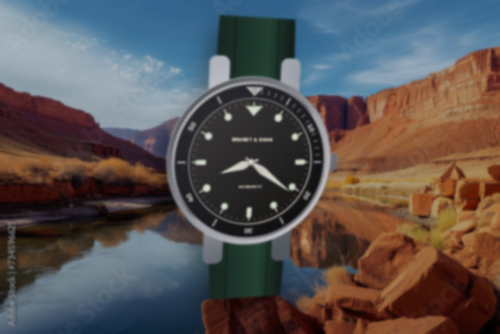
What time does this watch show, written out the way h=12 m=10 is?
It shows h=8 m=21
